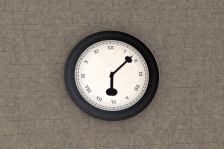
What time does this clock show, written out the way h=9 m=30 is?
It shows h=6 m=8
